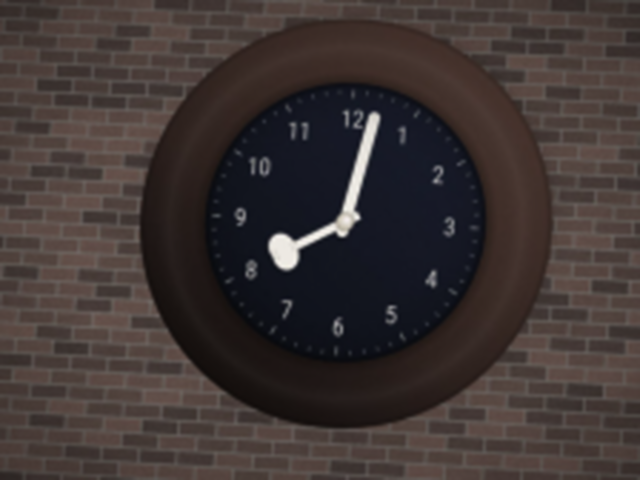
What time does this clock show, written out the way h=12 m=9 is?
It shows h=8 m=2
